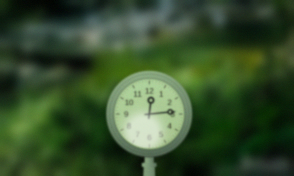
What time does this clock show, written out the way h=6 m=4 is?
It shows h=12 m=14
